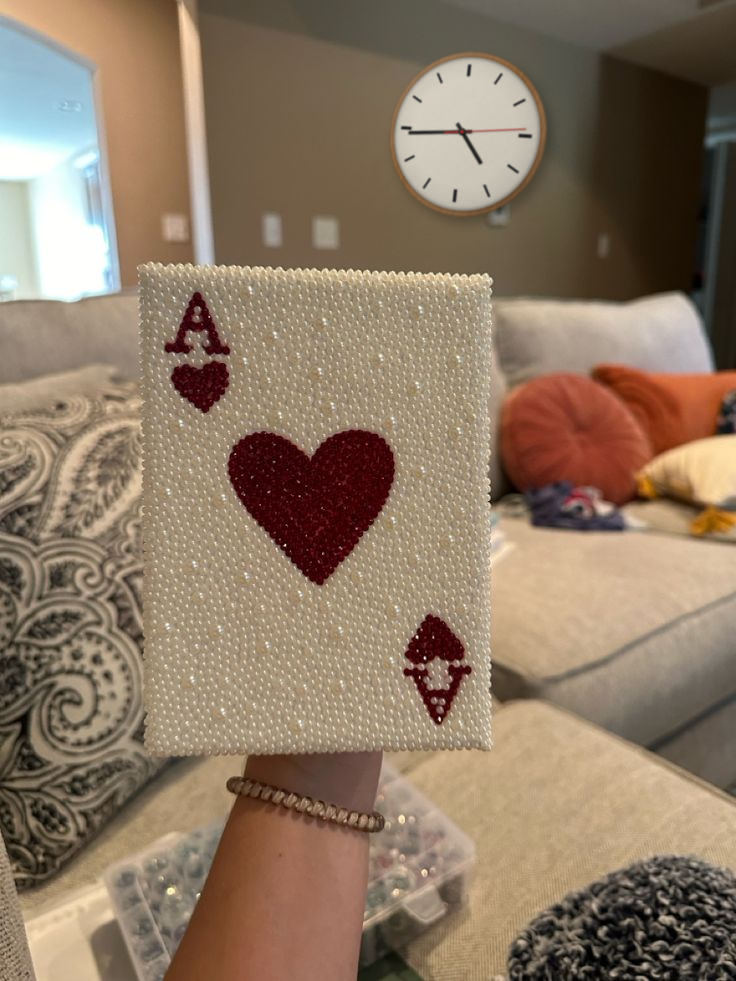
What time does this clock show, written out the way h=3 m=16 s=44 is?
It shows h=4 m=44 s=14
